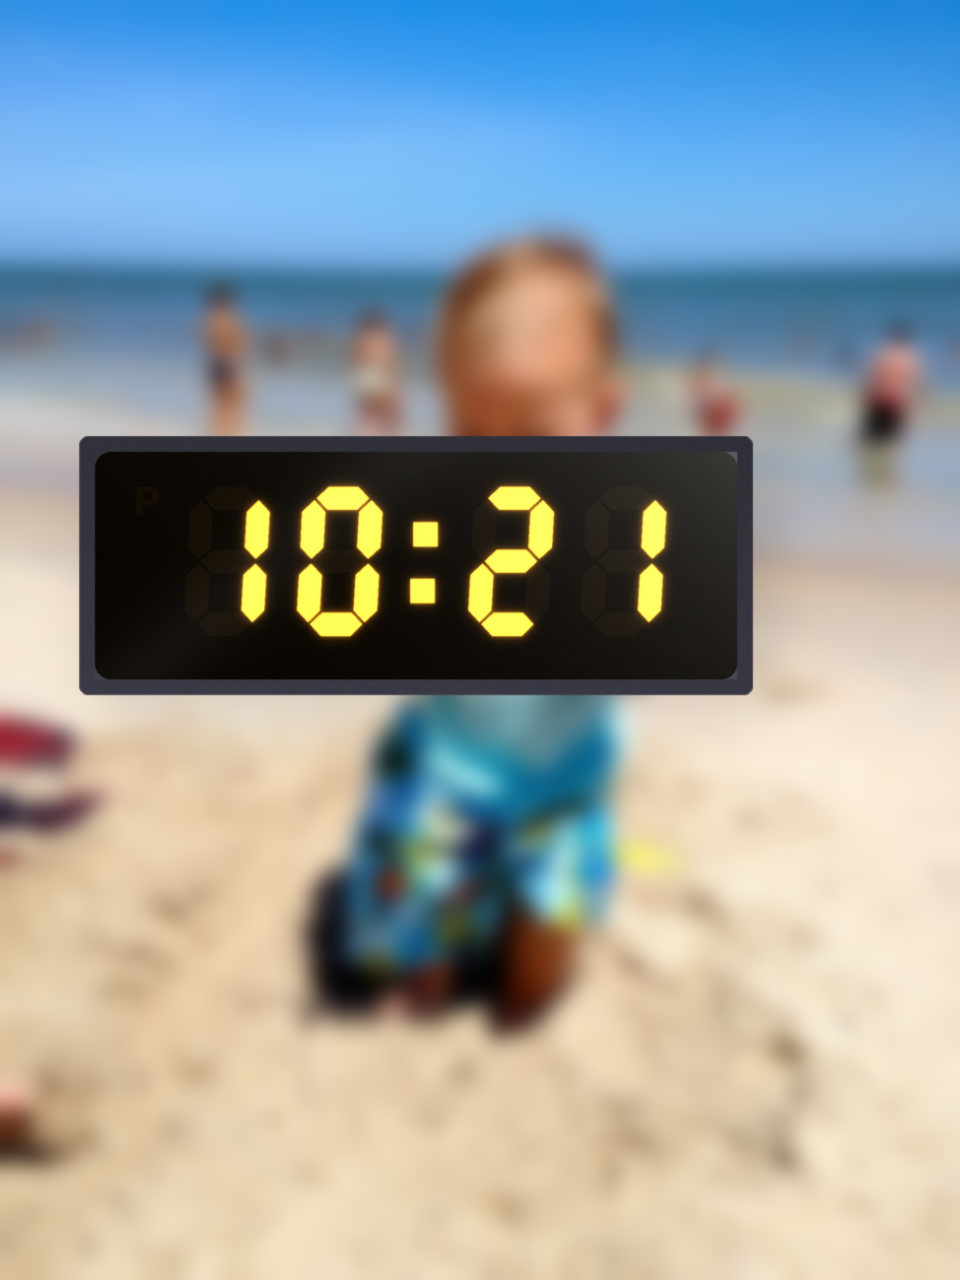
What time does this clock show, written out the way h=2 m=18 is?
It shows h=10 m=21
